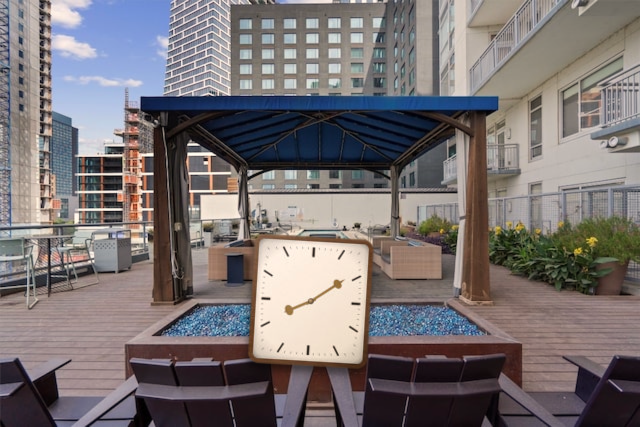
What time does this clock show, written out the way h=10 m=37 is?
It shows h=8 m=9
